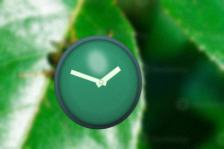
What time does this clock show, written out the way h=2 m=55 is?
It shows h=1 m=48
